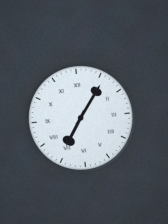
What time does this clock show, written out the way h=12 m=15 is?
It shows h=7 m=6
